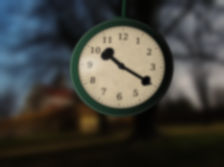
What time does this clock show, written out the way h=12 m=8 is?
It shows h=10 m=20
